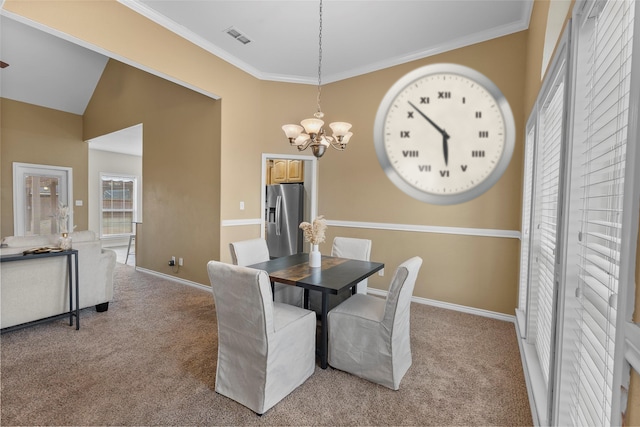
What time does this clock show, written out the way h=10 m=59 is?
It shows h=5 m=52
